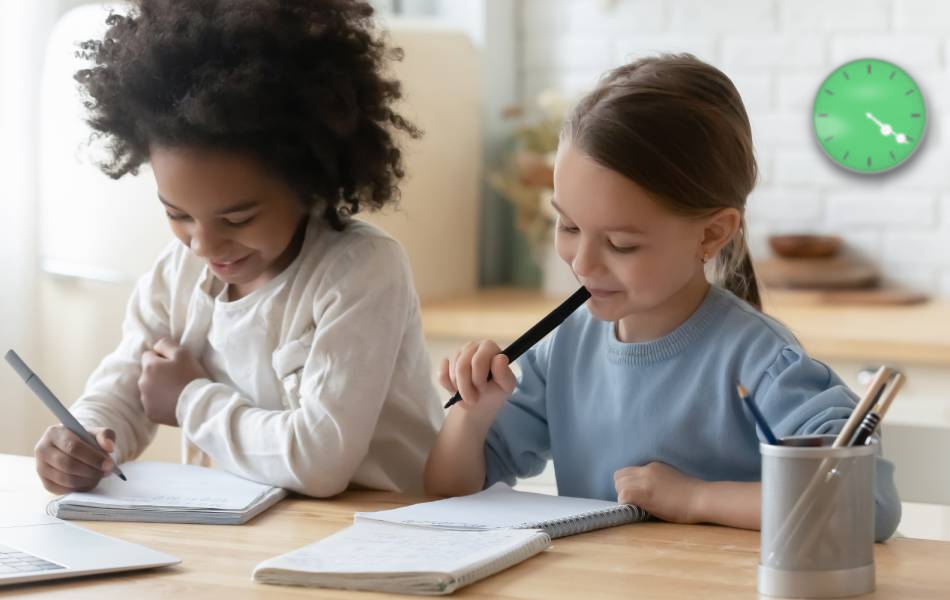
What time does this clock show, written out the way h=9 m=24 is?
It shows h=4 m=21
